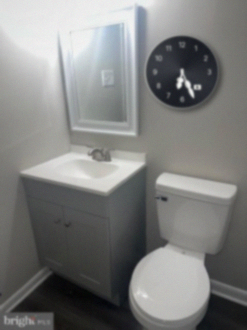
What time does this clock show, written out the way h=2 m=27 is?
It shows h=6 m=26
